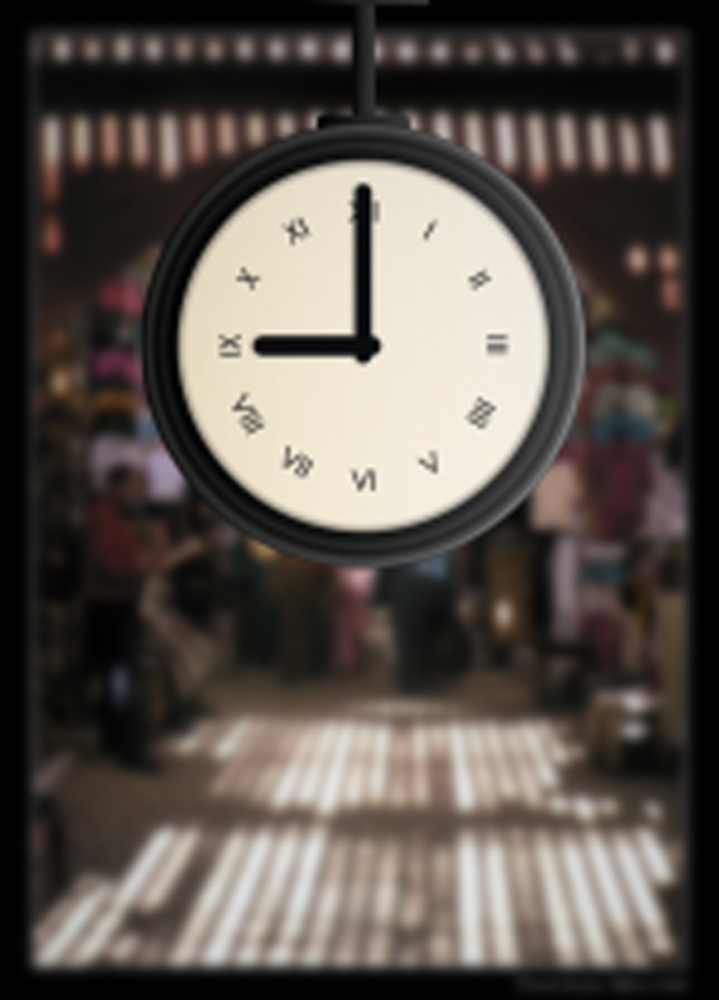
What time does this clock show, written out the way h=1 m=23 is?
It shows h=9 m=0
